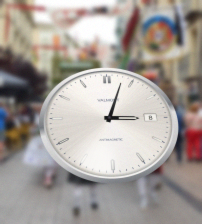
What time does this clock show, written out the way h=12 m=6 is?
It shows h=3 m=3
